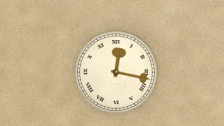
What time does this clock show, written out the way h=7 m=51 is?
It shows h=12 m=17
